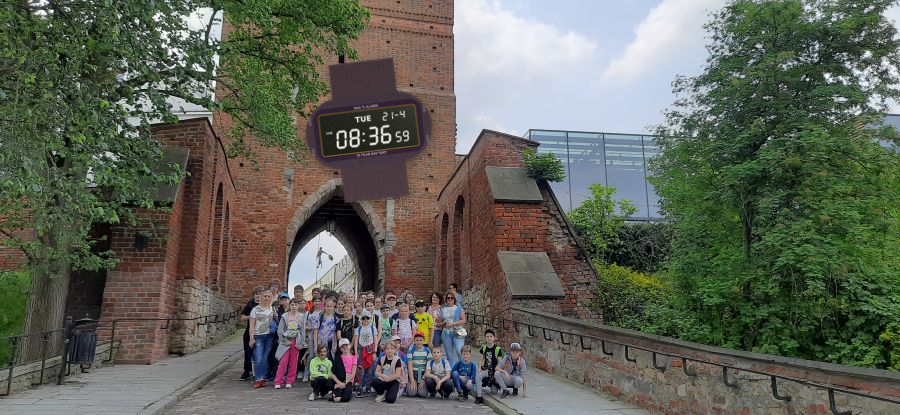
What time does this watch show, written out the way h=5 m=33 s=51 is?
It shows h=8 m=36 s=59
